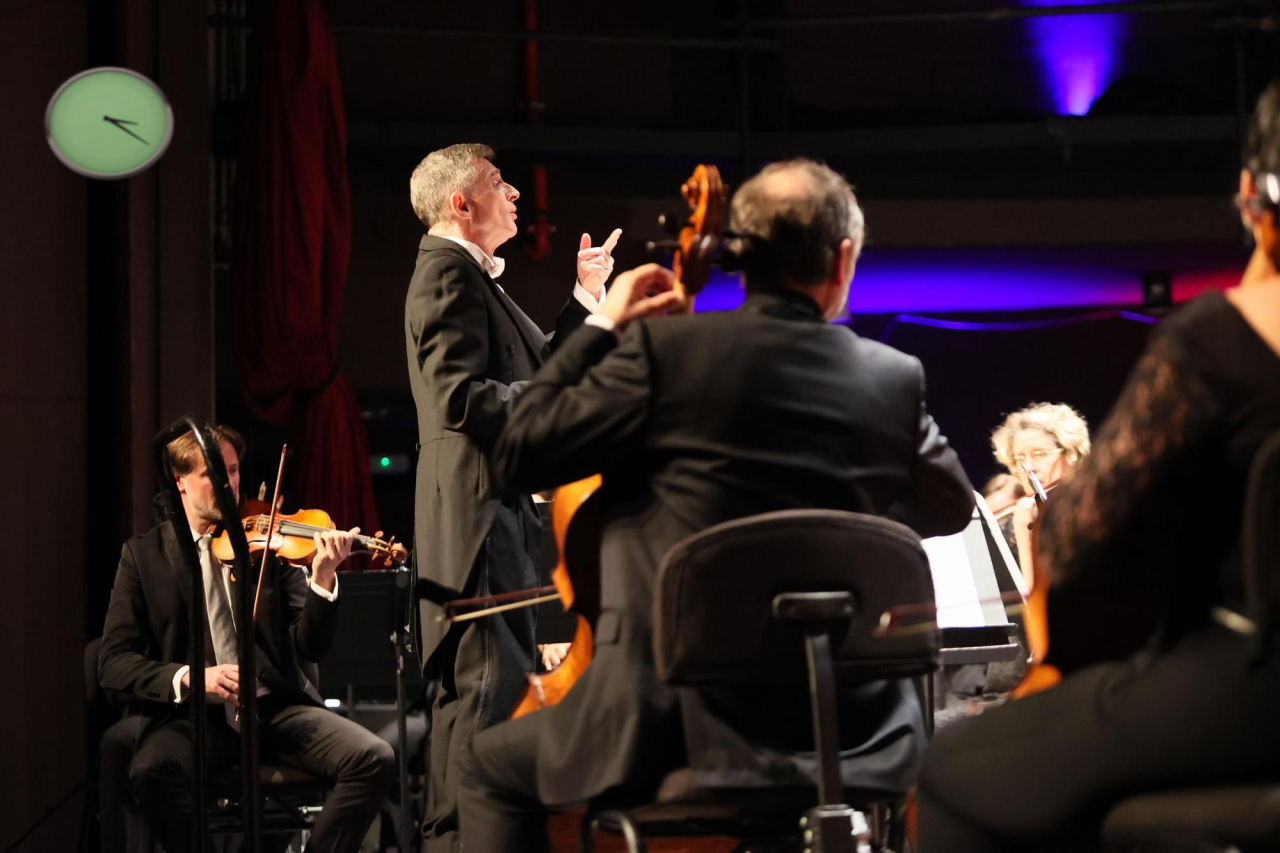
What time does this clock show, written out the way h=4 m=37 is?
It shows h=3 m=21
